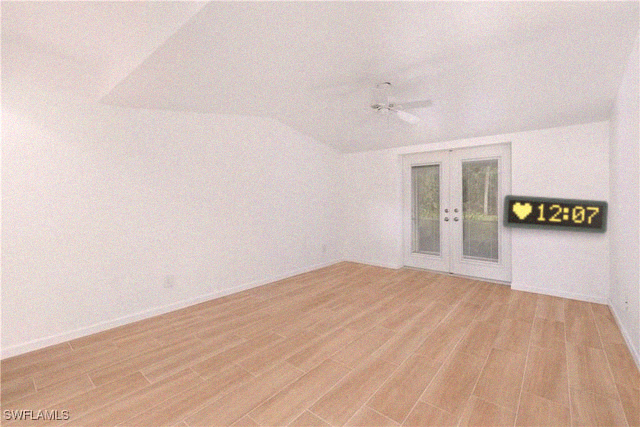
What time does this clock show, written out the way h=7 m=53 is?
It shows h=12 m=7
